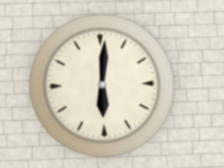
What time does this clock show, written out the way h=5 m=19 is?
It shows h=6 m=1
